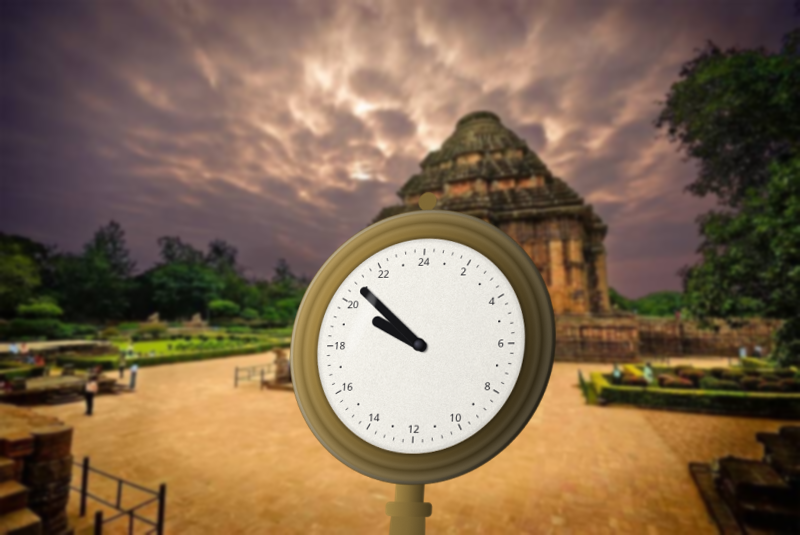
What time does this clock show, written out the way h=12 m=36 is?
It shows h=19 m=52
